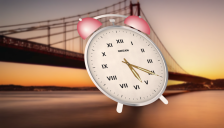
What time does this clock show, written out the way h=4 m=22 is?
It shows h=5 m=20
